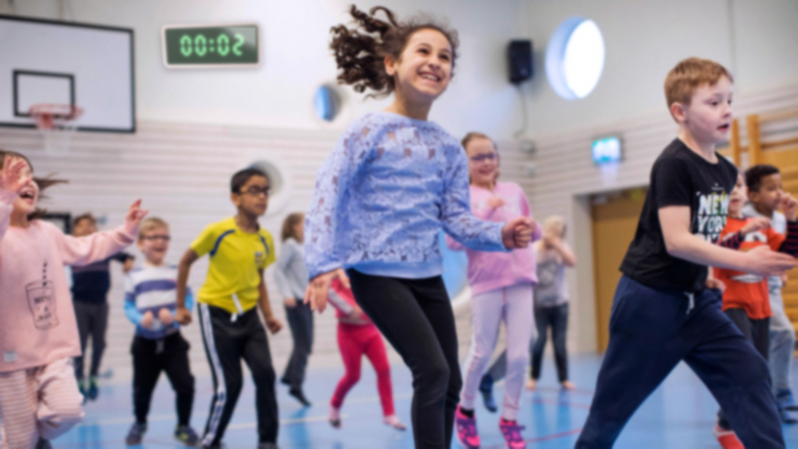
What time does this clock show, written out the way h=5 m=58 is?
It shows h=0 m=2
